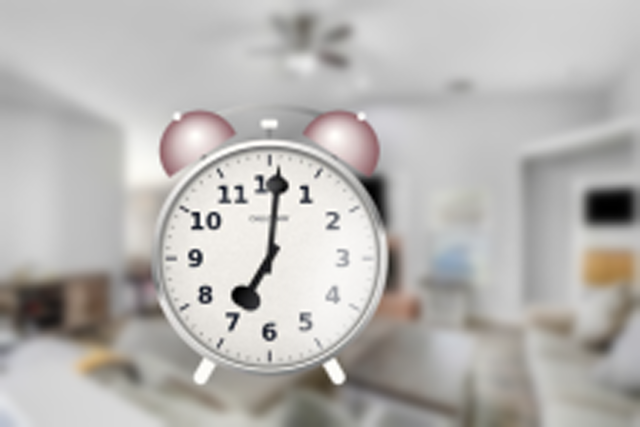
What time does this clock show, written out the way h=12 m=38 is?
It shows h=7 m=1
